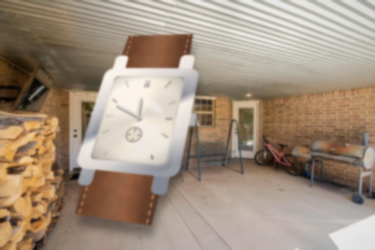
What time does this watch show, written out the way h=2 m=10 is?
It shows h=11 m=49
